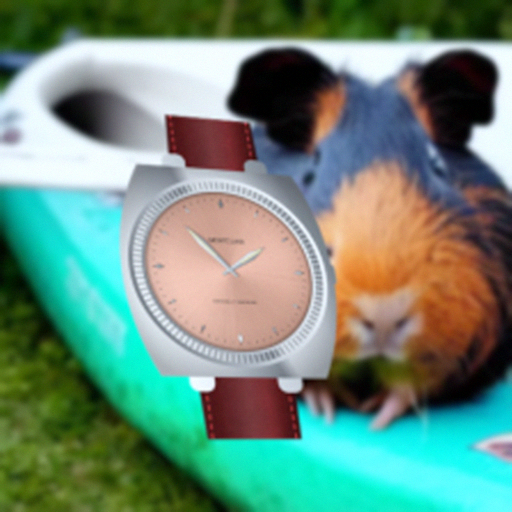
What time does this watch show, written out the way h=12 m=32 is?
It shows h=1 m=53
